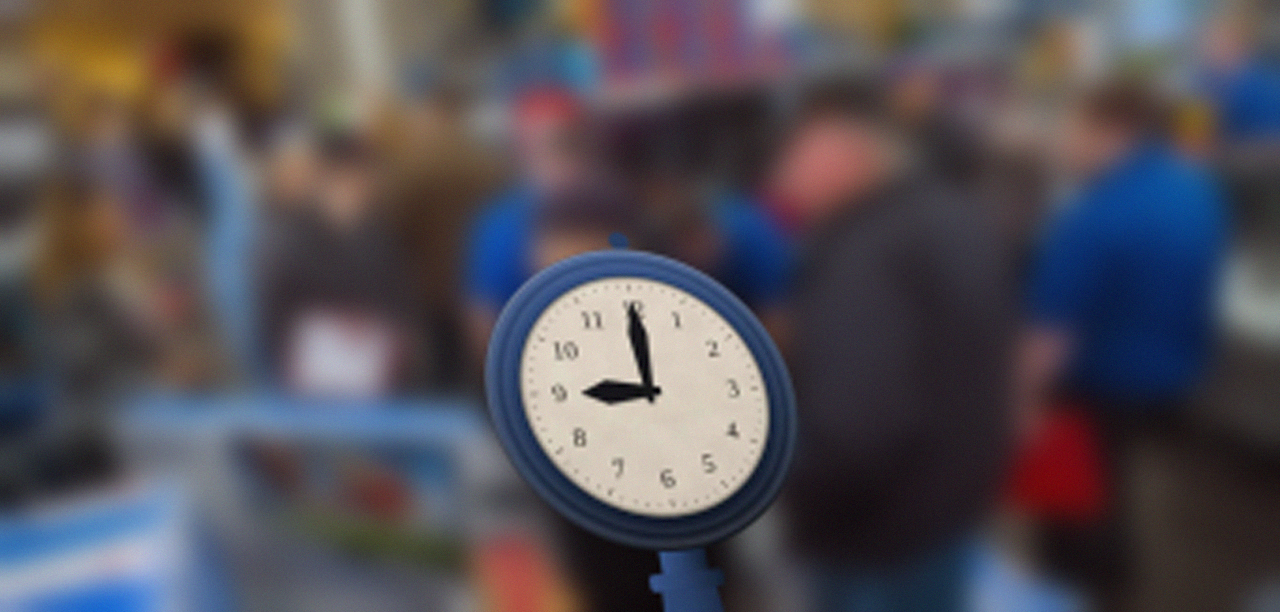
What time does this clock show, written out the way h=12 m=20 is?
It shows h=9 m=0
